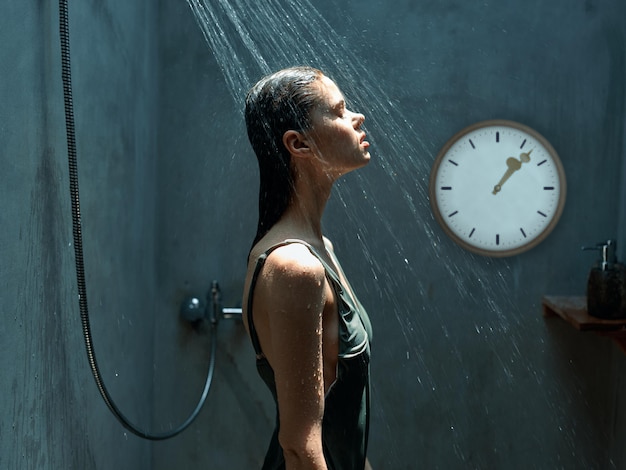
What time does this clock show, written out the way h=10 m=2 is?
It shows h=1 m=7
